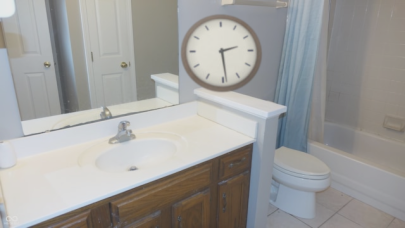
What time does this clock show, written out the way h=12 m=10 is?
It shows h=2 m=29
